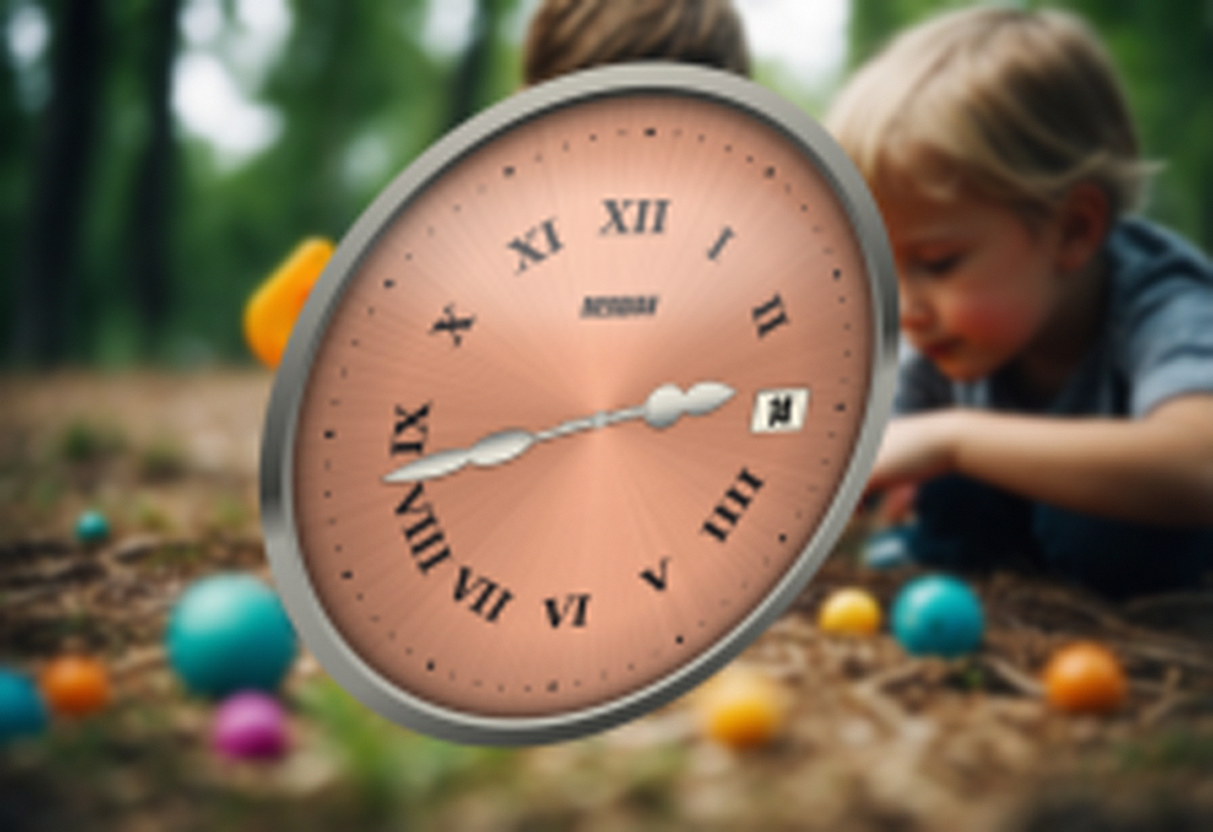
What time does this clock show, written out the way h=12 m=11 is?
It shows h=2 m=43
